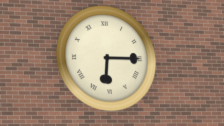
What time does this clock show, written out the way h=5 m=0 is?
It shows h=6 m=15
